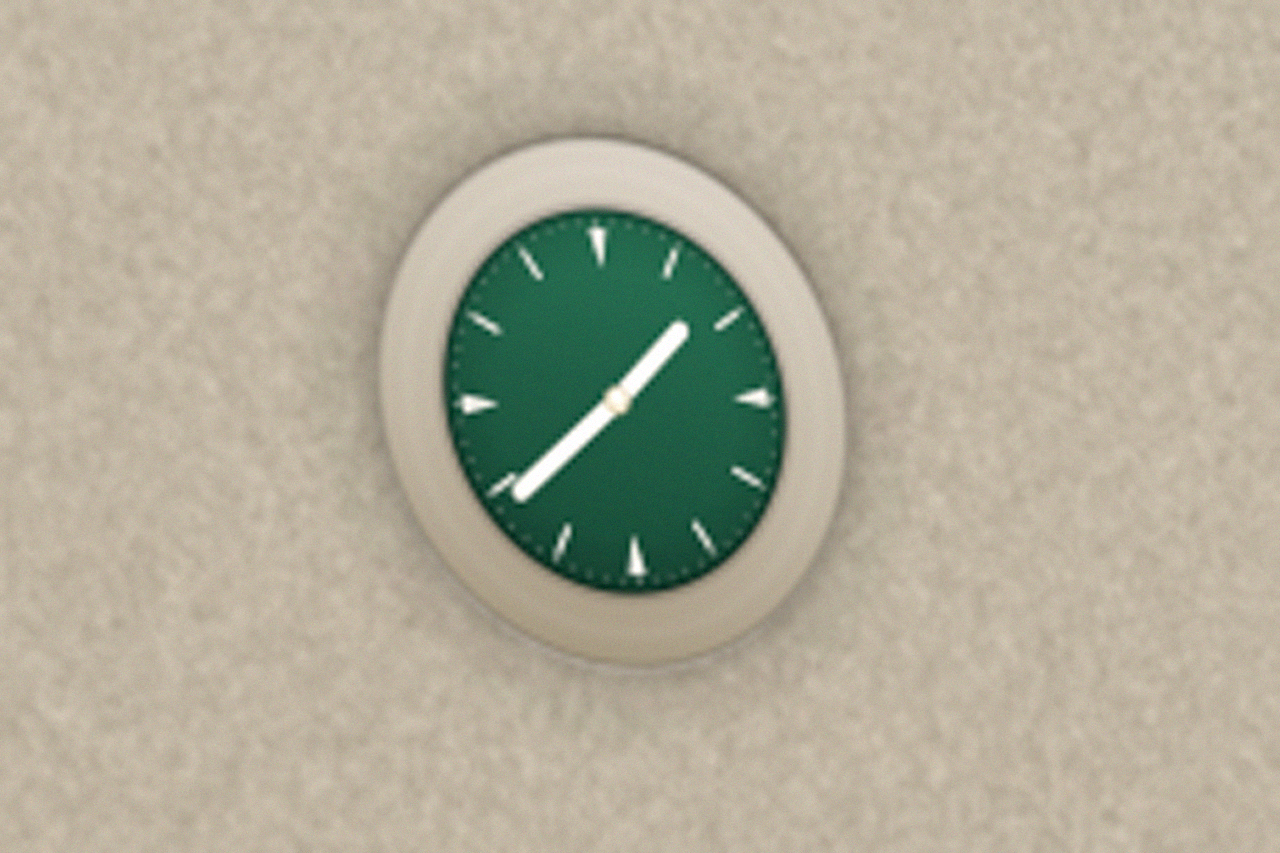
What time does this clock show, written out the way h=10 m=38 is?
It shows h=1 m=39
